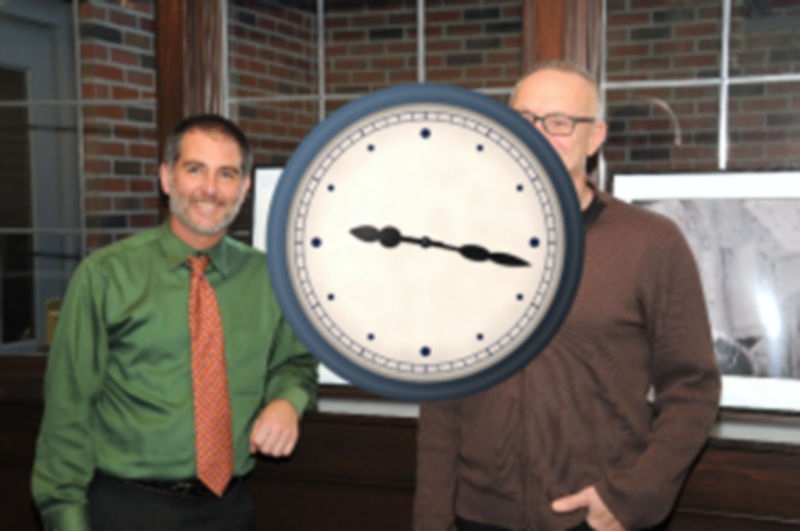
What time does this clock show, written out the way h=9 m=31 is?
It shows h=9 m=17
